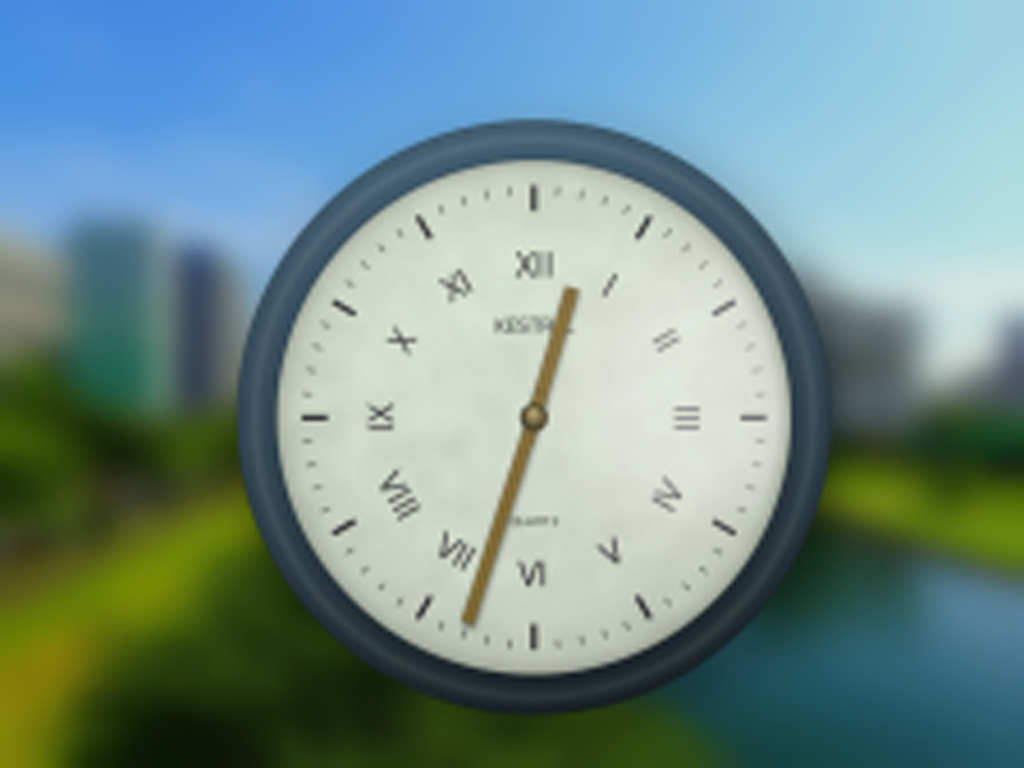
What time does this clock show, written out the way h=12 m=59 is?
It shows h=12 m=33
